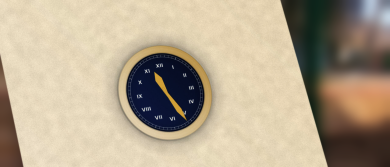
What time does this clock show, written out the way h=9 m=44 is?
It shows h=11 m=26
